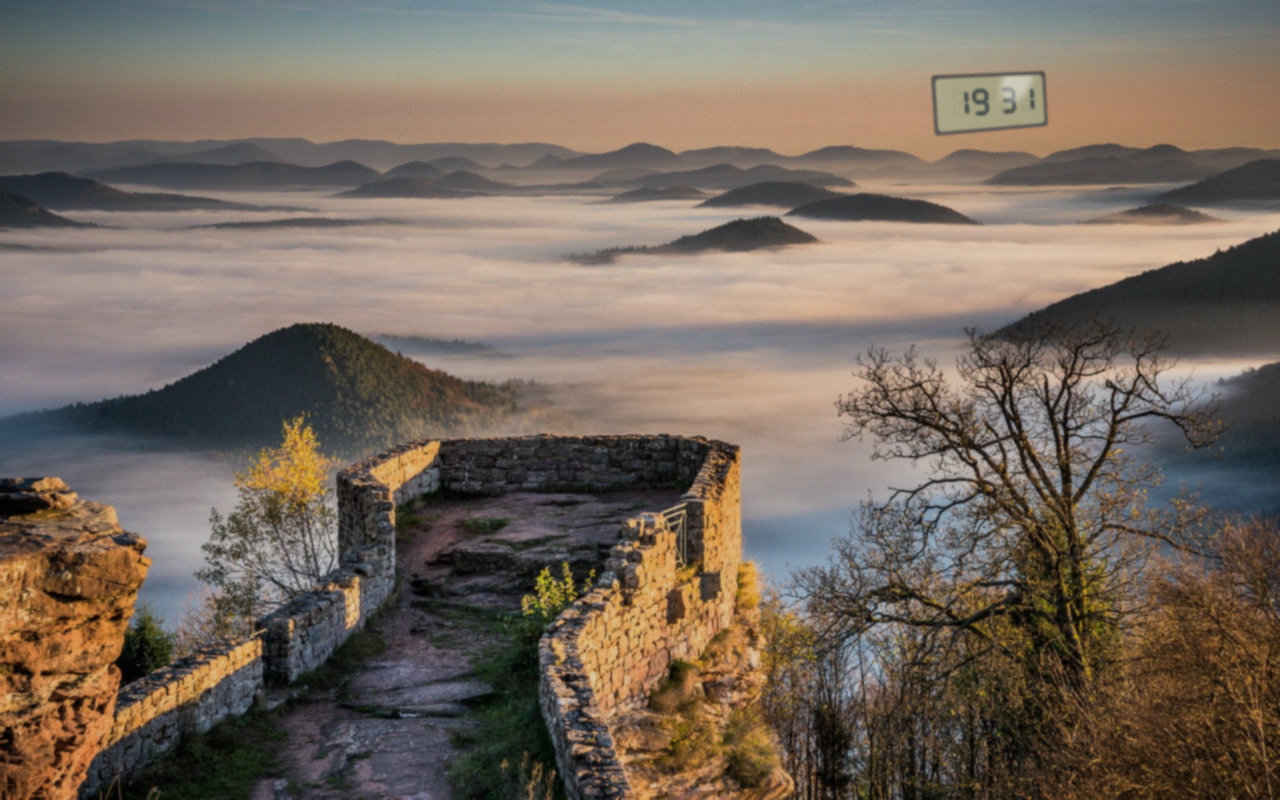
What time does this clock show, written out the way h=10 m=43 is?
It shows h=19 m=31
